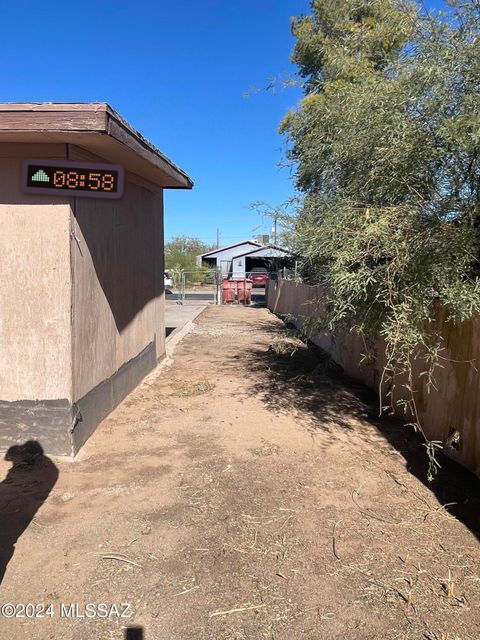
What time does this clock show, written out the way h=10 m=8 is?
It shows h=8 m=58
